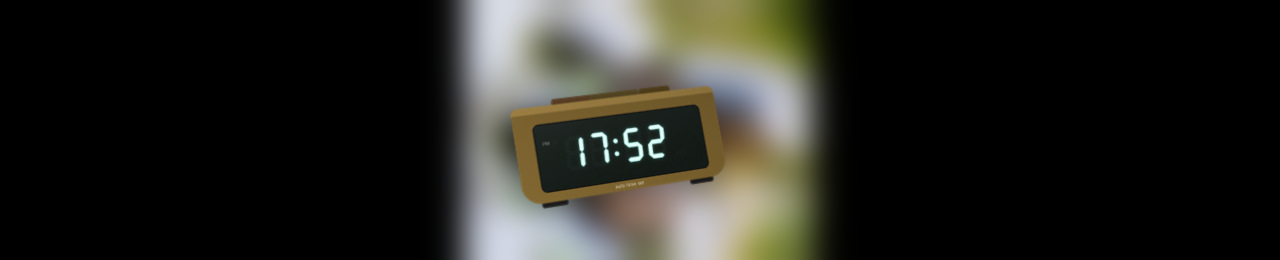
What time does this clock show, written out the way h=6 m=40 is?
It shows h=17 m=52
